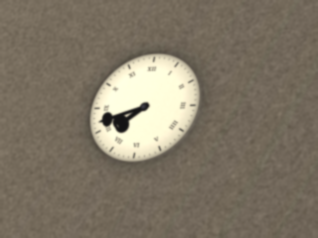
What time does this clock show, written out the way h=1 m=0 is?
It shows h=7 m=42
